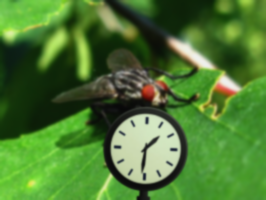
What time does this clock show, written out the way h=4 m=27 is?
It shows h=1 m=31
